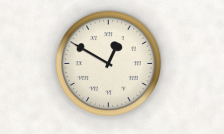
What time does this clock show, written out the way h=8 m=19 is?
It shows h=12 m=50
